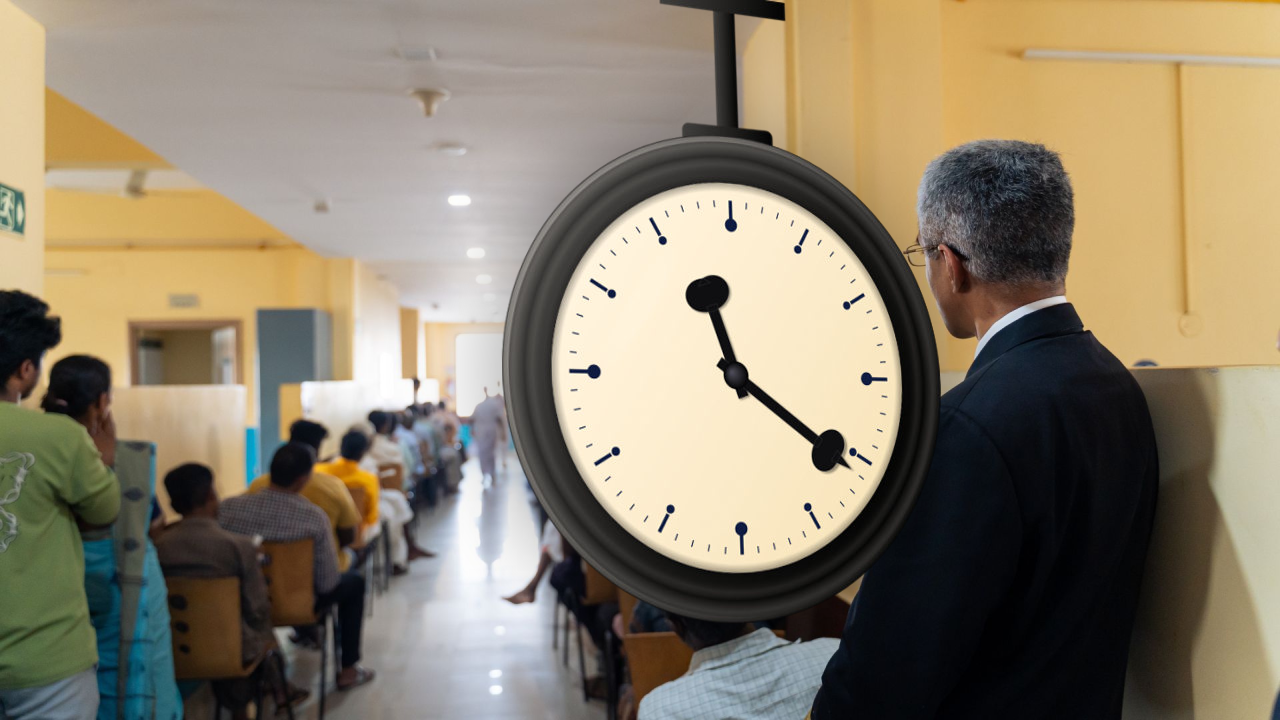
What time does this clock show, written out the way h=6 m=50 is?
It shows h=11 m=21
